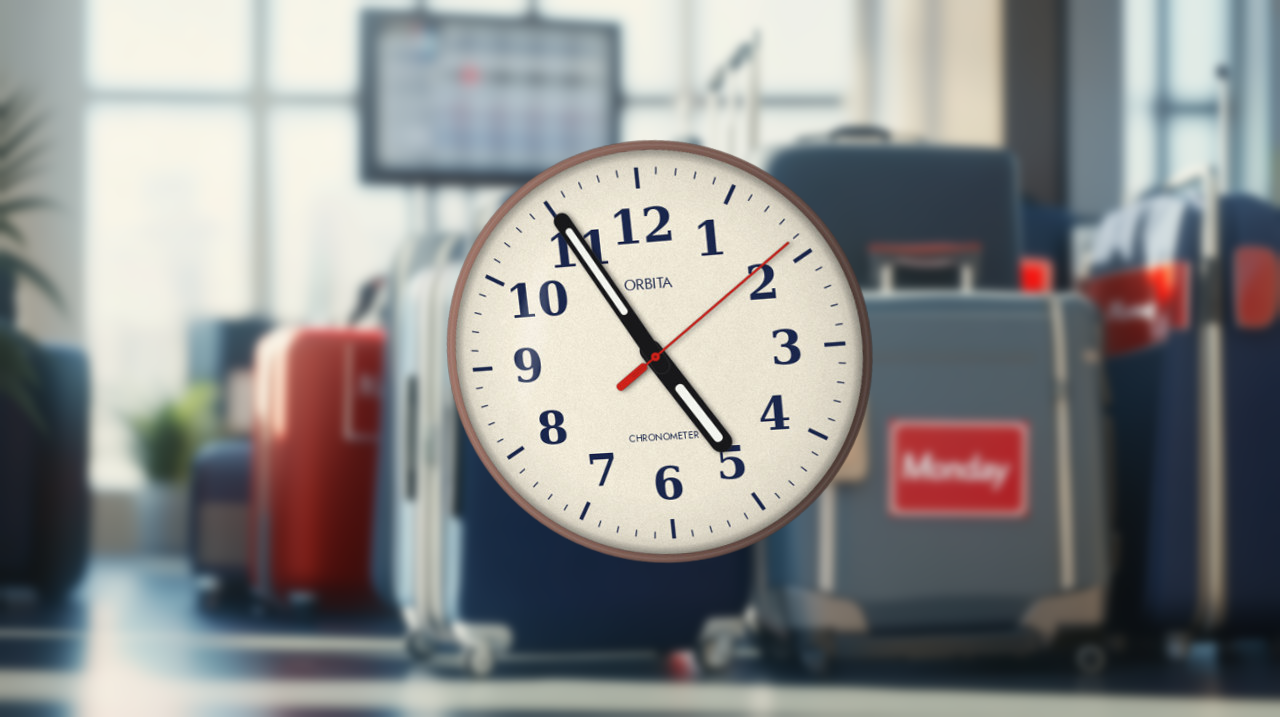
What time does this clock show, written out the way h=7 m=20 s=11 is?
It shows h=4 m=55 s=9
